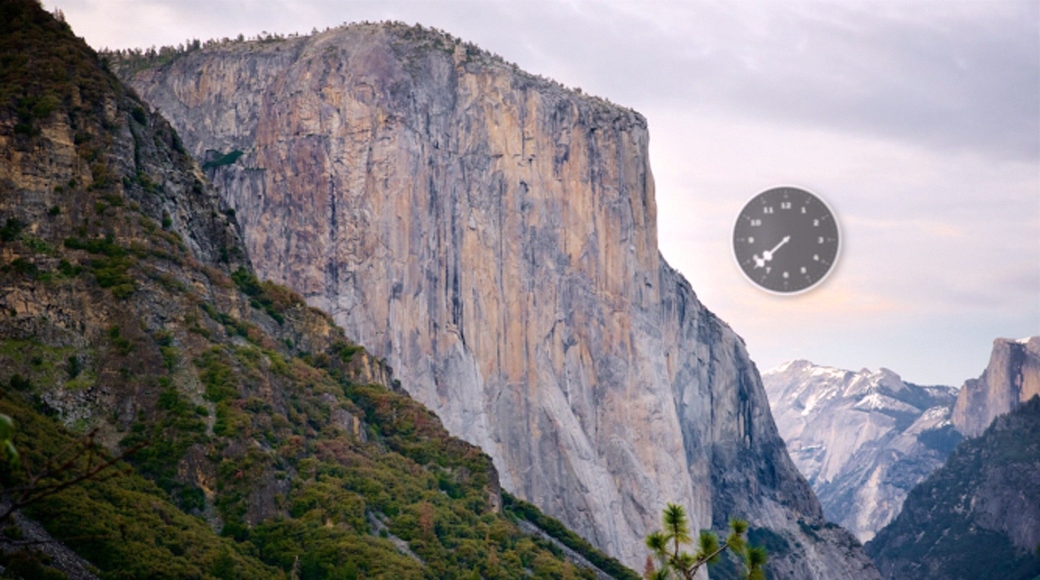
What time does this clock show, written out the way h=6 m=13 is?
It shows h=7 m=38
